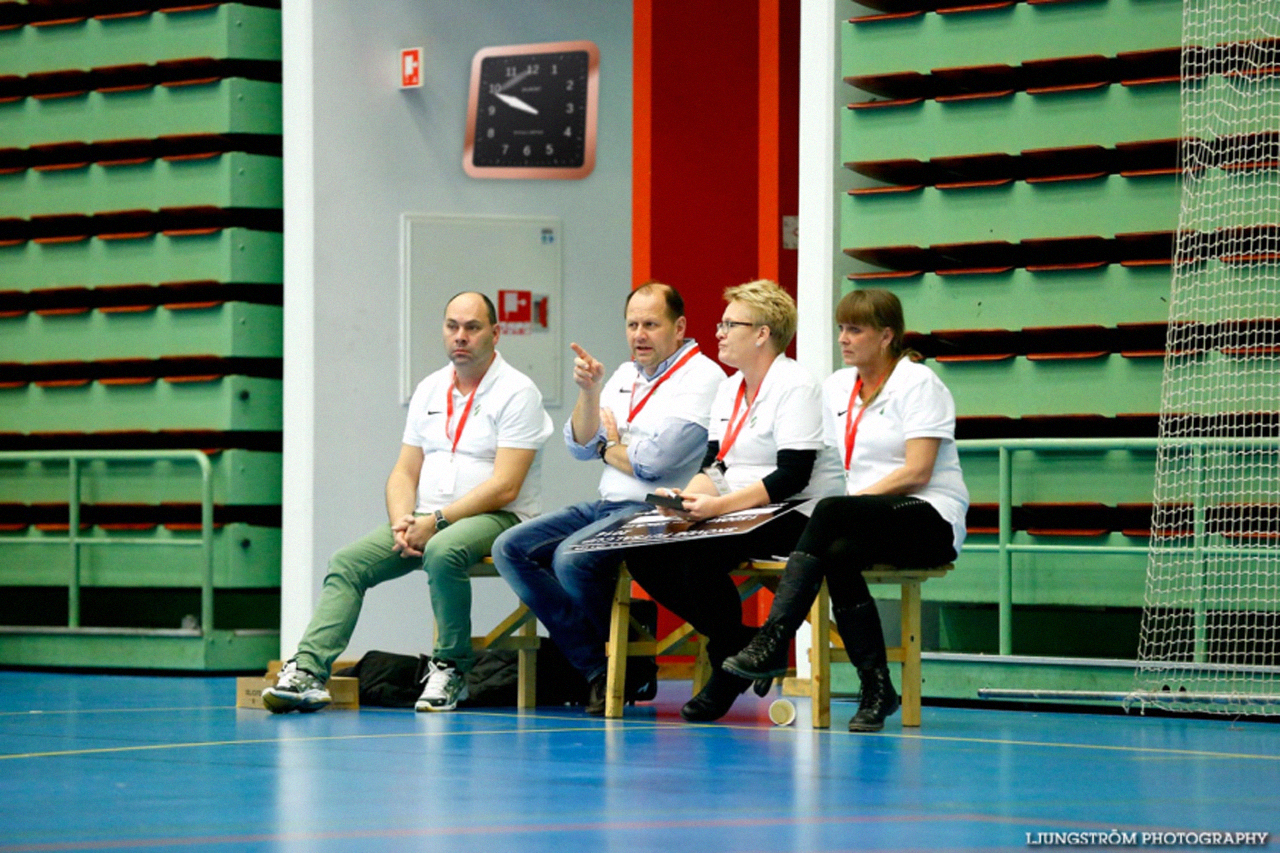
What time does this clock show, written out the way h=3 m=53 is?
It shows h=9 m=49
